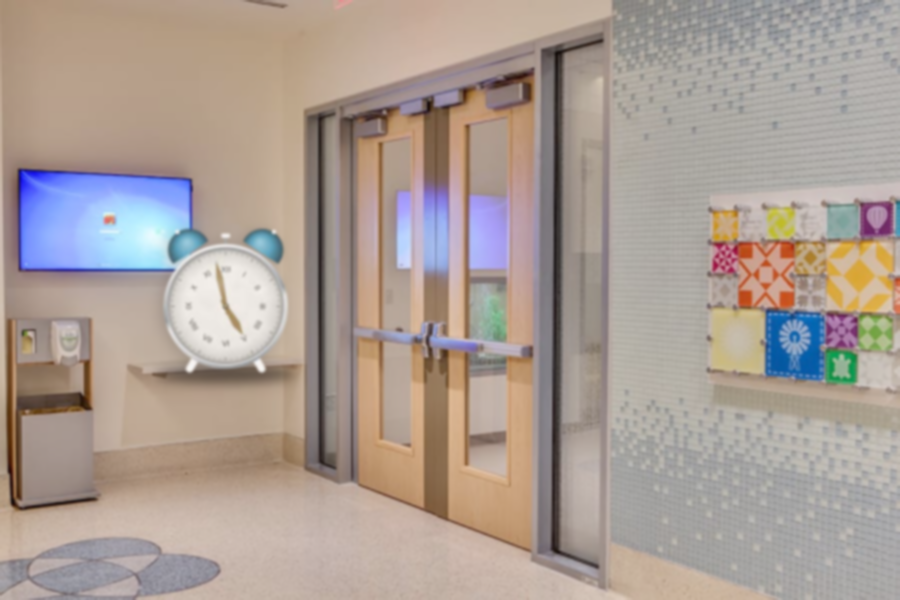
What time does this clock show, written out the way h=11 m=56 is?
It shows h=4 m=58
